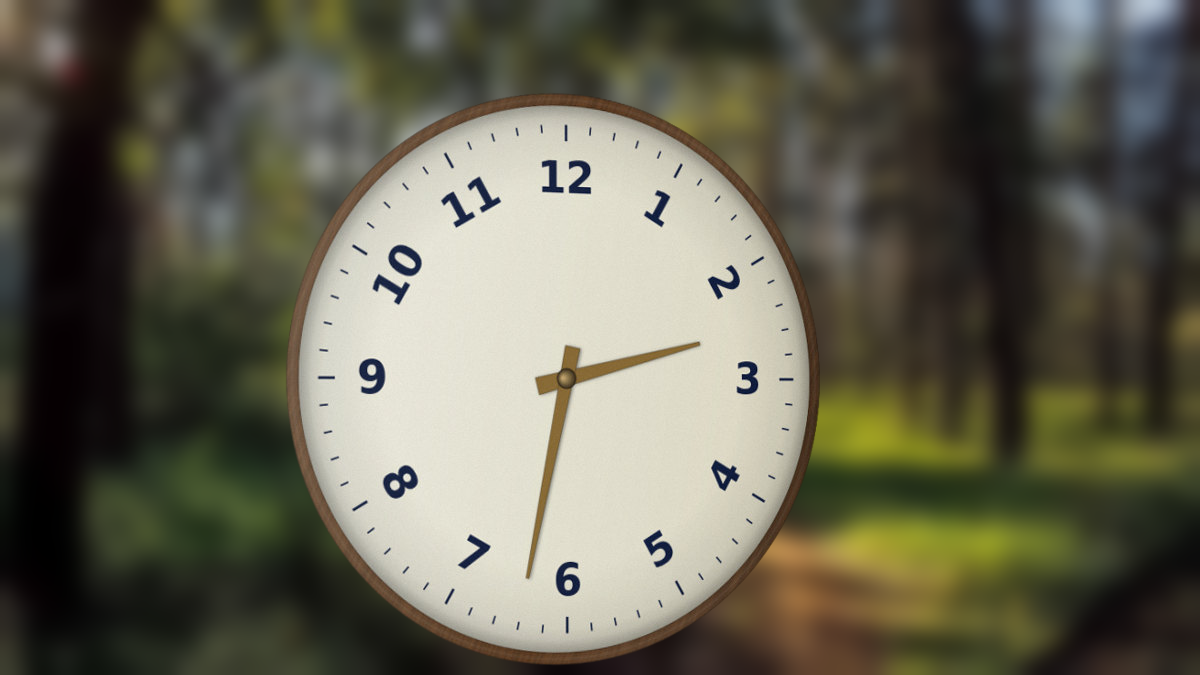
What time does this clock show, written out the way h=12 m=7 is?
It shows h=2 m=32
